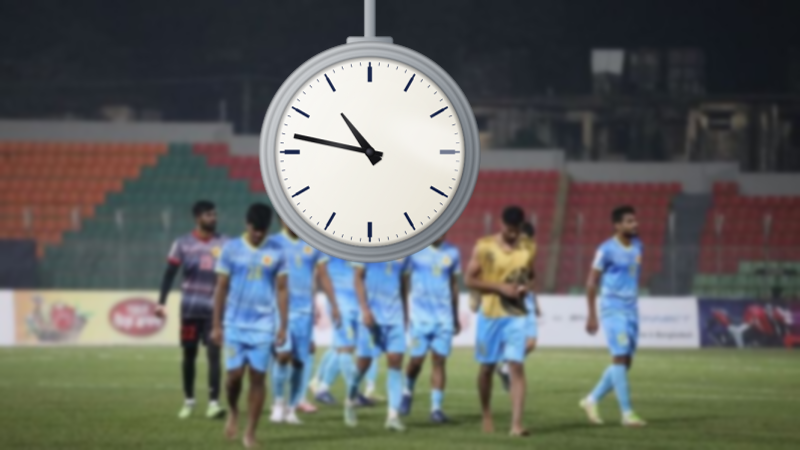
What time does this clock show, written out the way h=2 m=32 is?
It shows h=10 m=47
